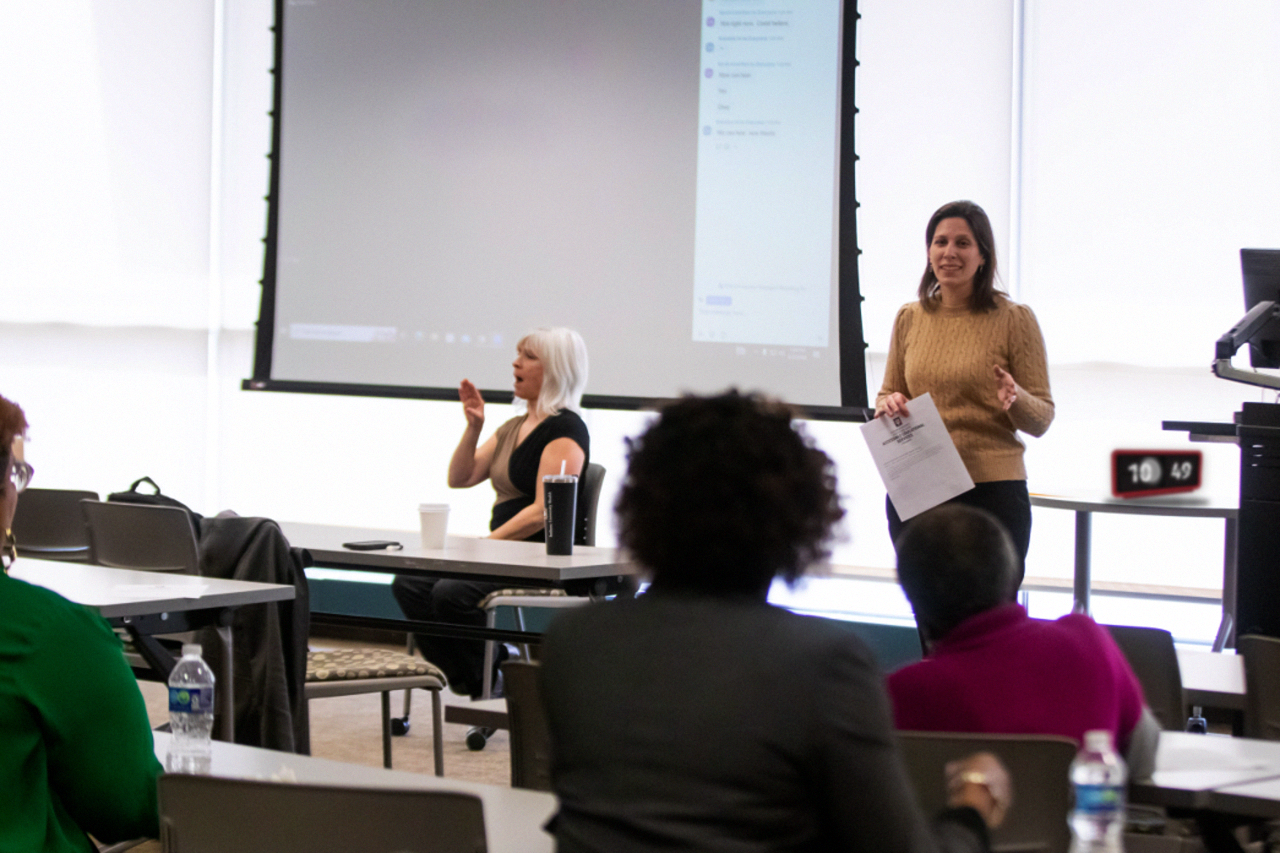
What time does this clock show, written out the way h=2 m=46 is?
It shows h=10 m=49
